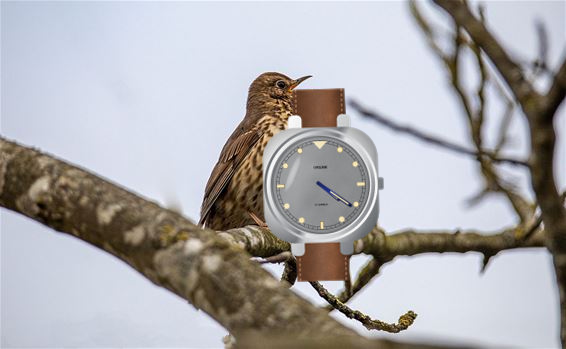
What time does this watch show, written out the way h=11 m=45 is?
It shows h=4 m=21
